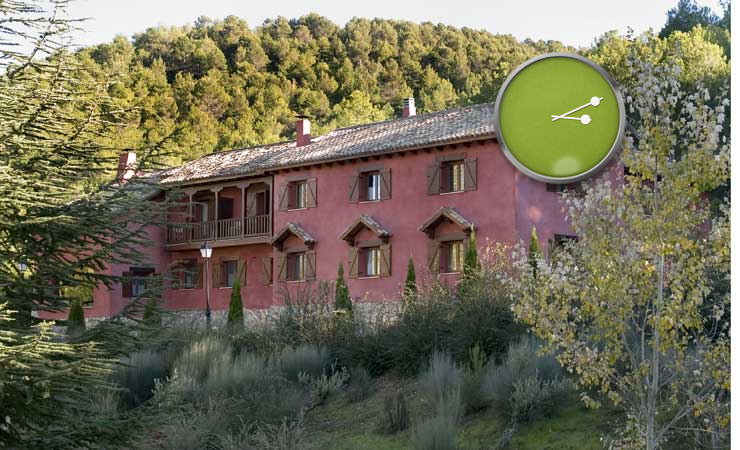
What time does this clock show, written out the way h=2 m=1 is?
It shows h=3 m=11
